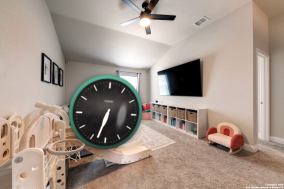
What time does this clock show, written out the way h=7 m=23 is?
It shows h=6 m=33
